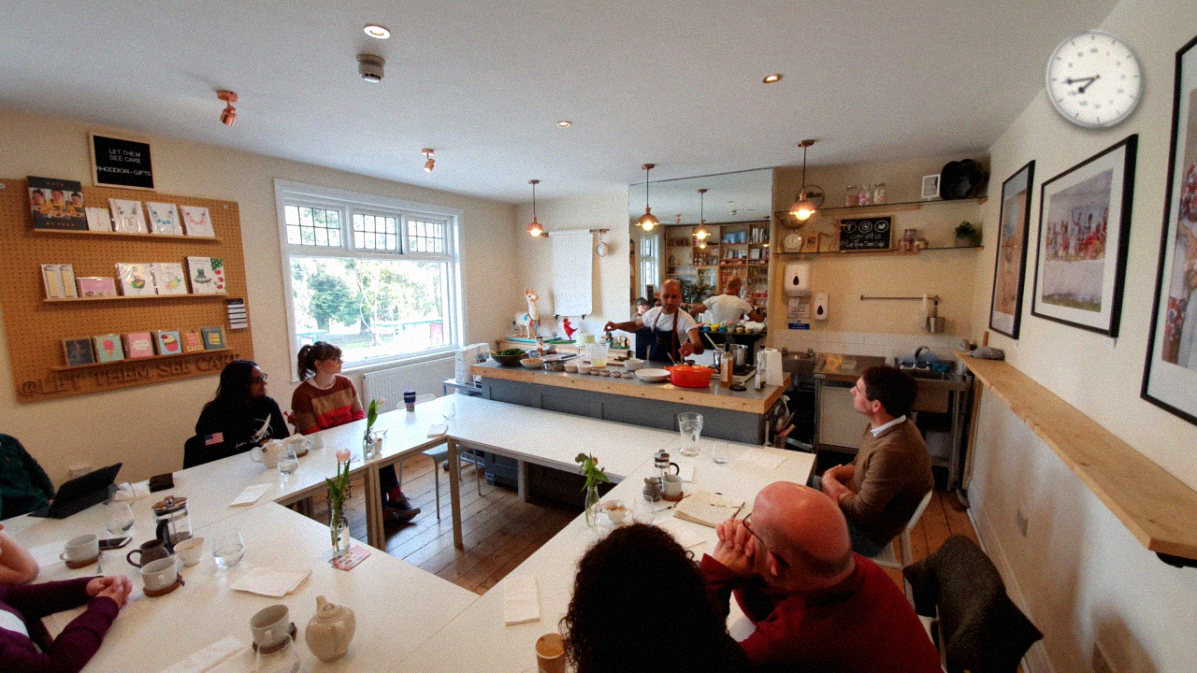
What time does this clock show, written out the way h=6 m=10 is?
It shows h=7 m=44
